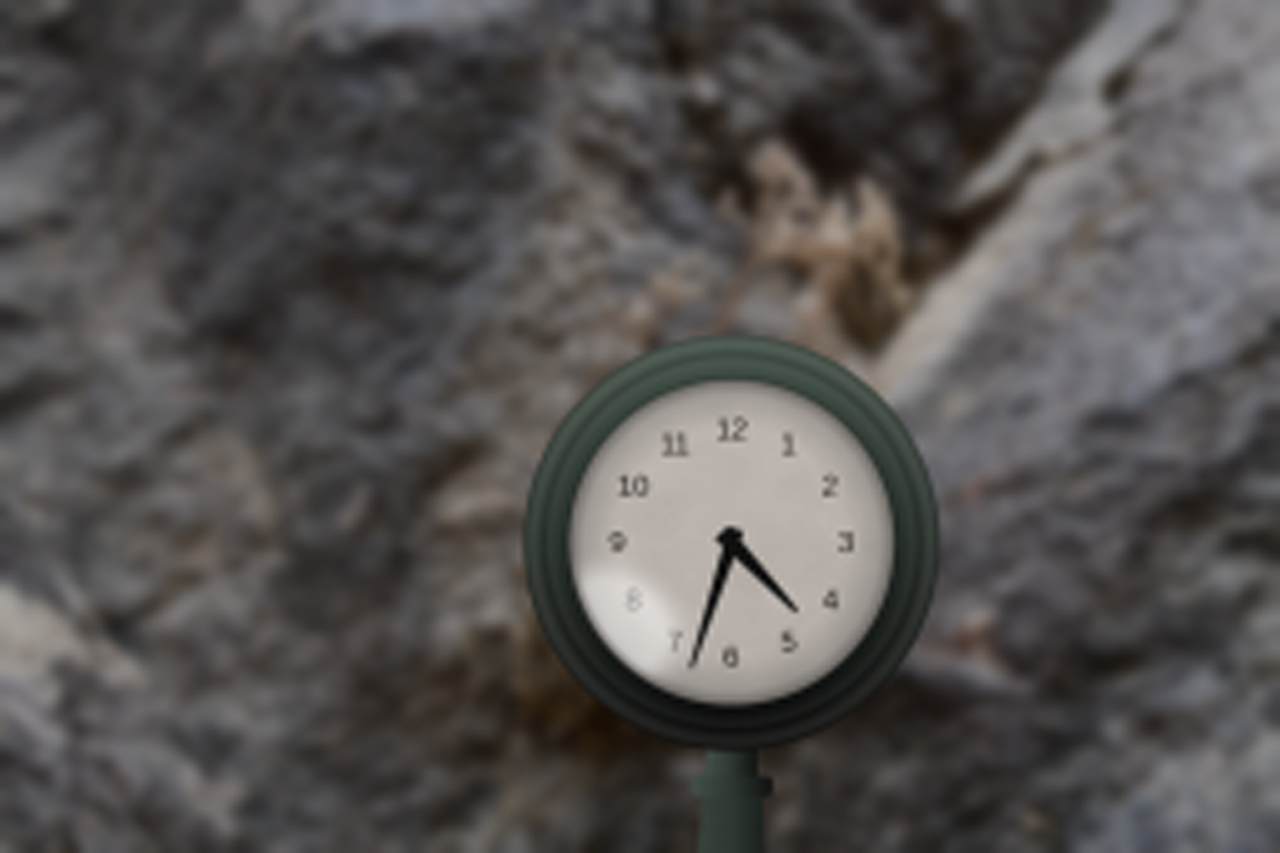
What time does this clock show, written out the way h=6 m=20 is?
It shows h=4 m=33
